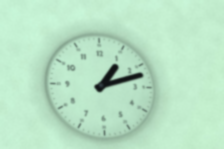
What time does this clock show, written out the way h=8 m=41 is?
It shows h=1 m=12
